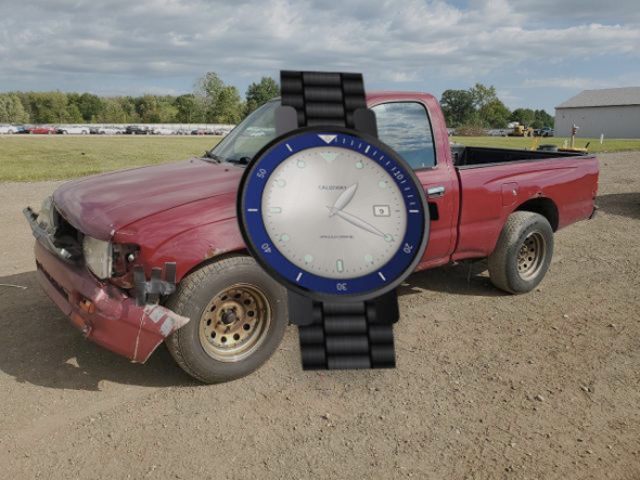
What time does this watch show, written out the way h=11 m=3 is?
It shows h=1 m=20
